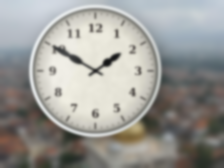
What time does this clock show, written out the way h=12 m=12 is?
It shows h=1 m=50
